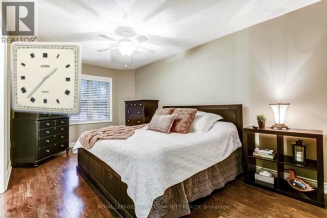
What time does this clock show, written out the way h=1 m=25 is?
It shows h=1 m=37
